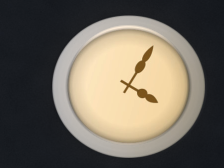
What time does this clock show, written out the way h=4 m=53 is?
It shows h=4 m=5
